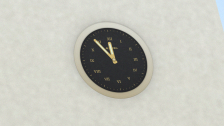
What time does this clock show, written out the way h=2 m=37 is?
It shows h=11 m=54
